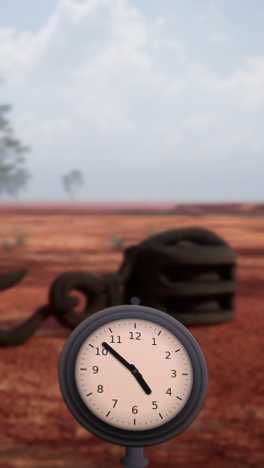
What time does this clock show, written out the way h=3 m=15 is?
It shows h=4 m=52
